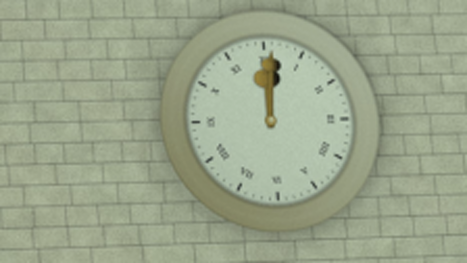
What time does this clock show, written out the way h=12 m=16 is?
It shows h=12 m=1
